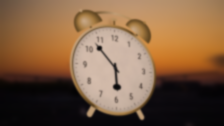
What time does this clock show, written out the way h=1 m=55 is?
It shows h=5 m=53
